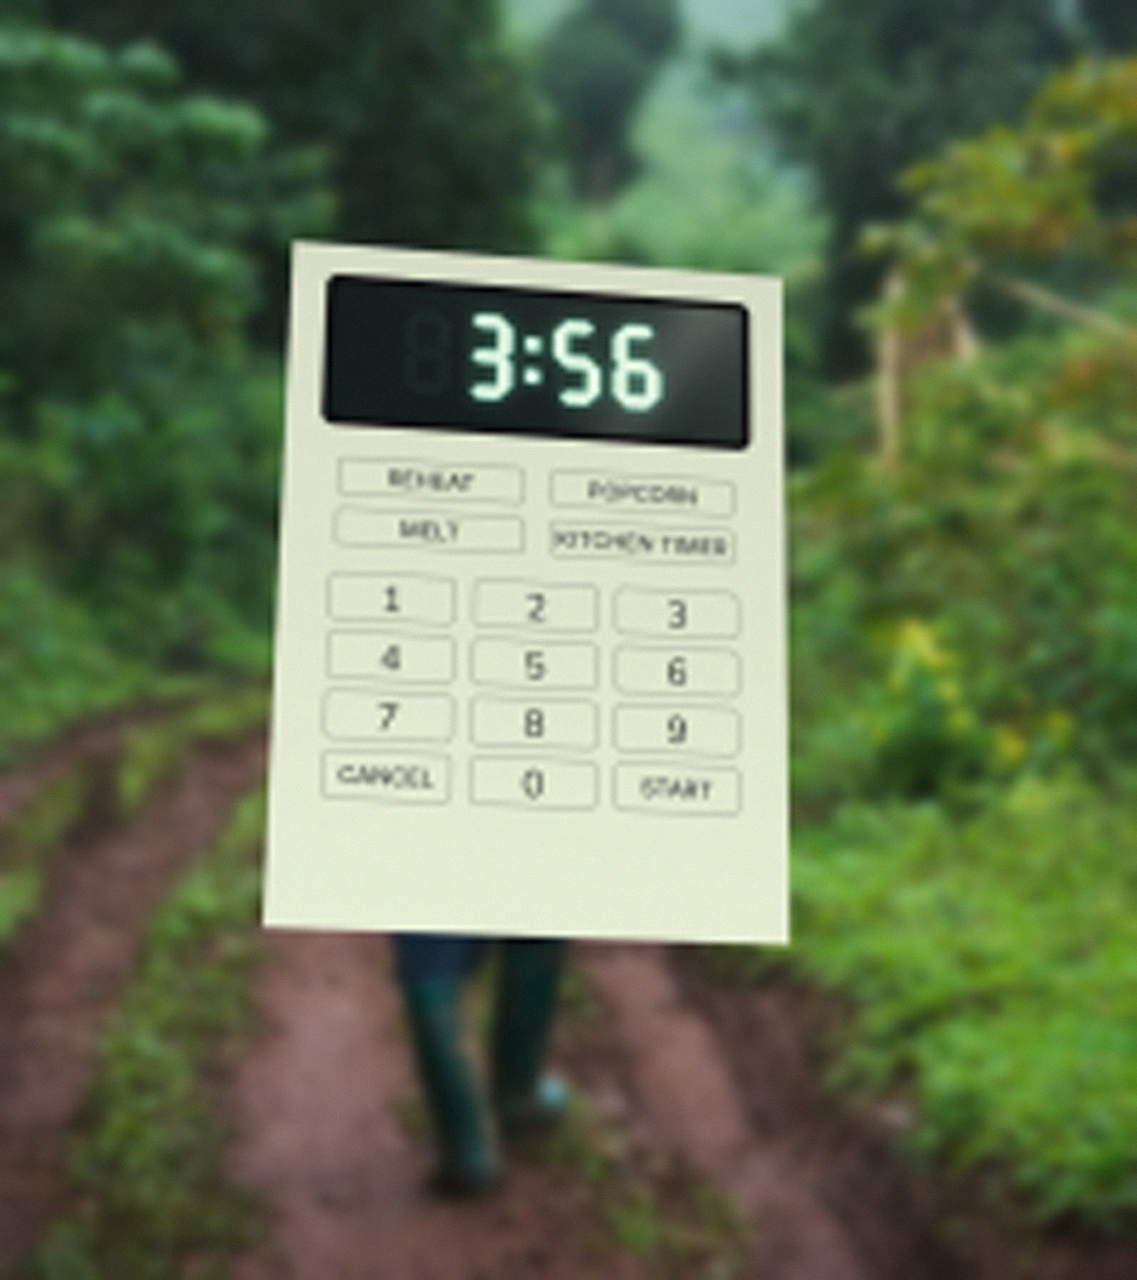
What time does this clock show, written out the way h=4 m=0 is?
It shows h=3 m=56
